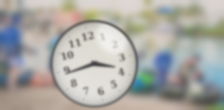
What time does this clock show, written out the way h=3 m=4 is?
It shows h=3 m=44
